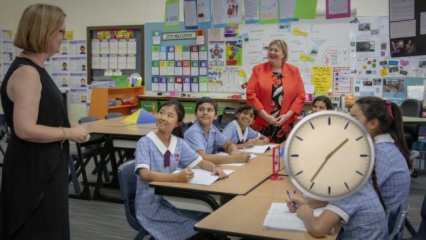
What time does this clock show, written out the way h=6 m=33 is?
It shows h=1 m=36
